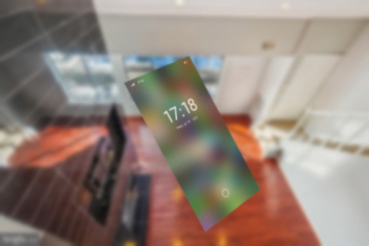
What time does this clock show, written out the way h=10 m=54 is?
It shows h=17 m=18
